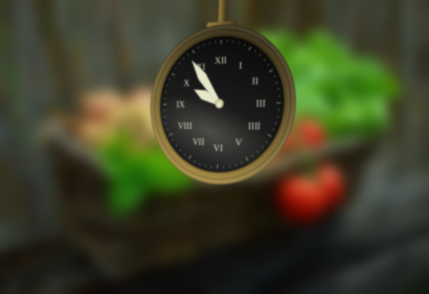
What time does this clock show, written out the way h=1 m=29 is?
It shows h=9 m=54
